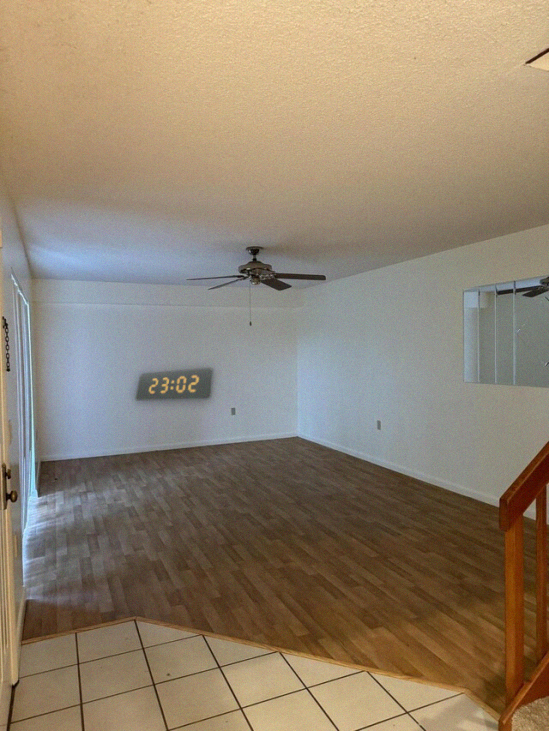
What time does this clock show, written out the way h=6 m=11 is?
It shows h=23 m=2
